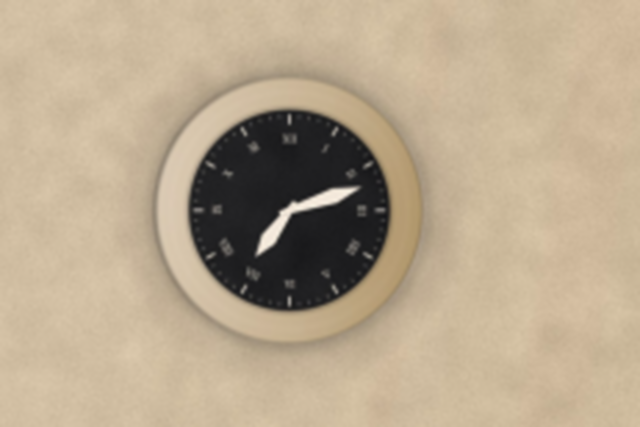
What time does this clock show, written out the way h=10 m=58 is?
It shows h=7 m=12
